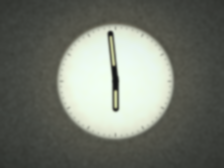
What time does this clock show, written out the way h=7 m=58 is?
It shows h=5 m=59
